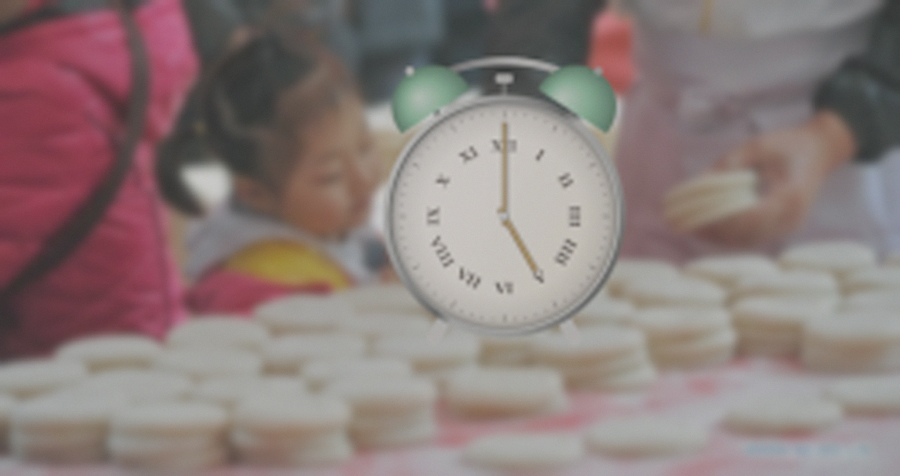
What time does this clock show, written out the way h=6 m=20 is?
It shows h=5 m=0
